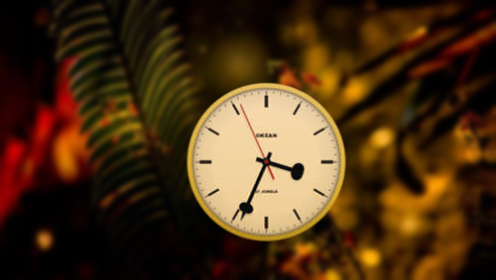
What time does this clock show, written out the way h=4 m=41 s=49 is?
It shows h=3 m=33 s=56
